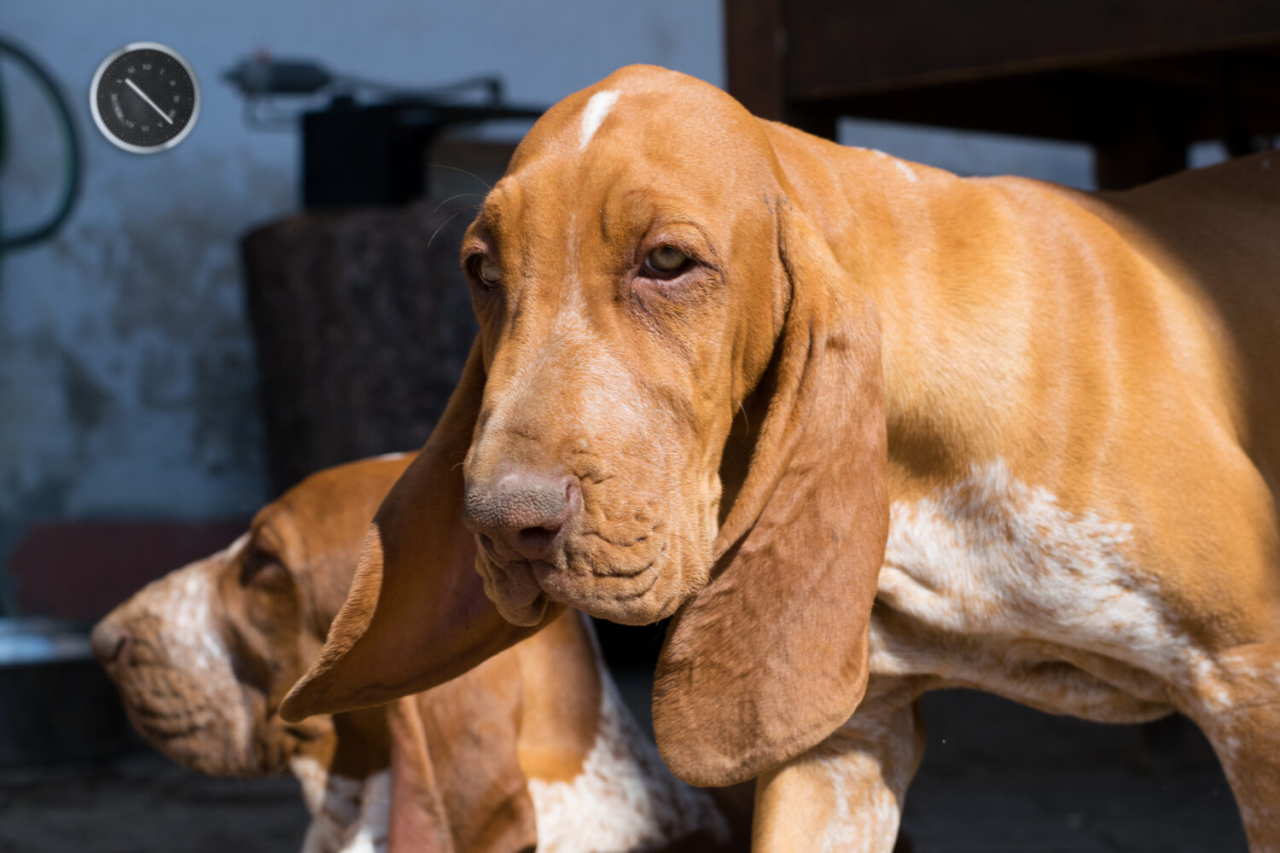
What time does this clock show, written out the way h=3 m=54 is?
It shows h=10 m=22
